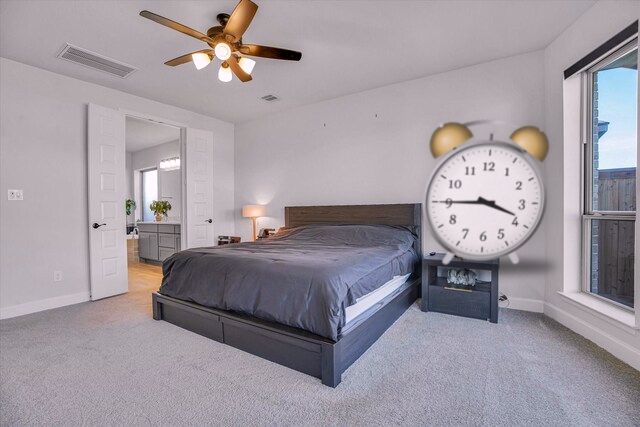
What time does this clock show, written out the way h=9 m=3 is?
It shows h=3 m=45
